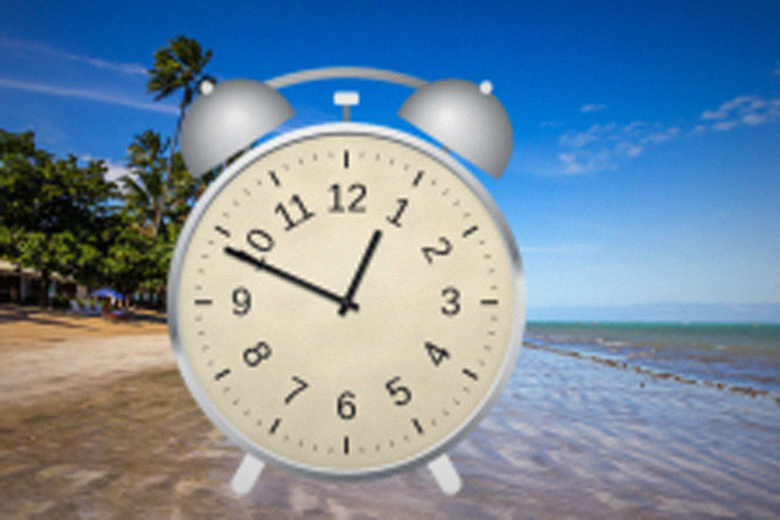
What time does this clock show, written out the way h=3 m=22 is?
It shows h=12 m=49
